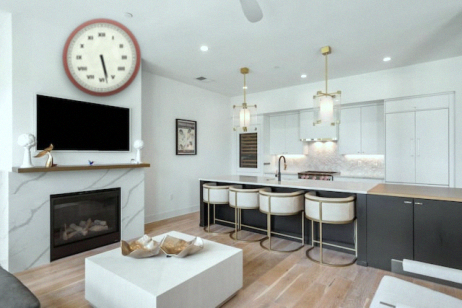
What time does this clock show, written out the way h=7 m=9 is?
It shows h=5 m=28
